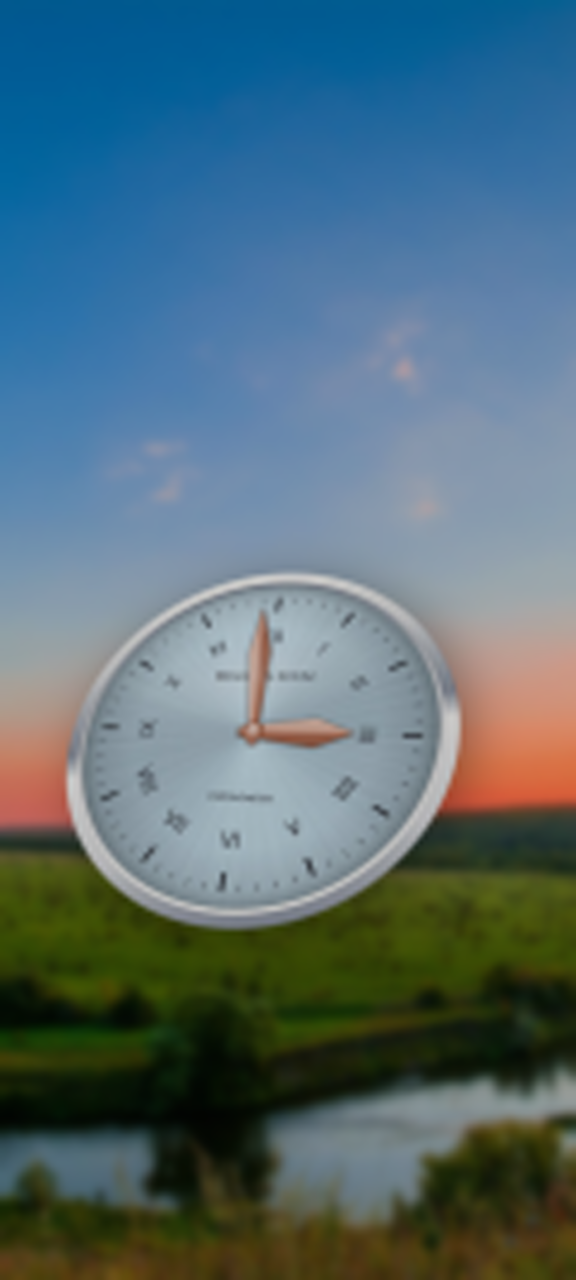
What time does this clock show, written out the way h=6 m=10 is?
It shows h=2 m=59
